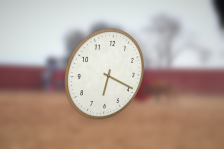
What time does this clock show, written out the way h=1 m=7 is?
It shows h=6 m=19
